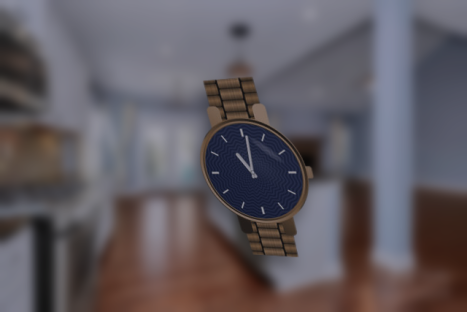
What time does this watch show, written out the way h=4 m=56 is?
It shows h=11 m=1
